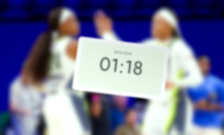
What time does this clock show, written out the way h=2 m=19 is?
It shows h=1 m=18
